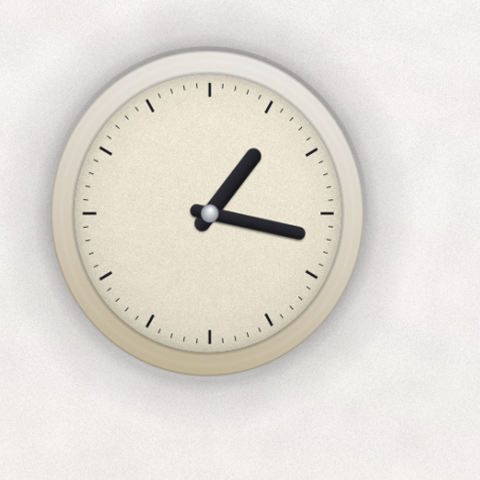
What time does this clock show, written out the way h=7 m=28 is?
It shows h=1 m=17
